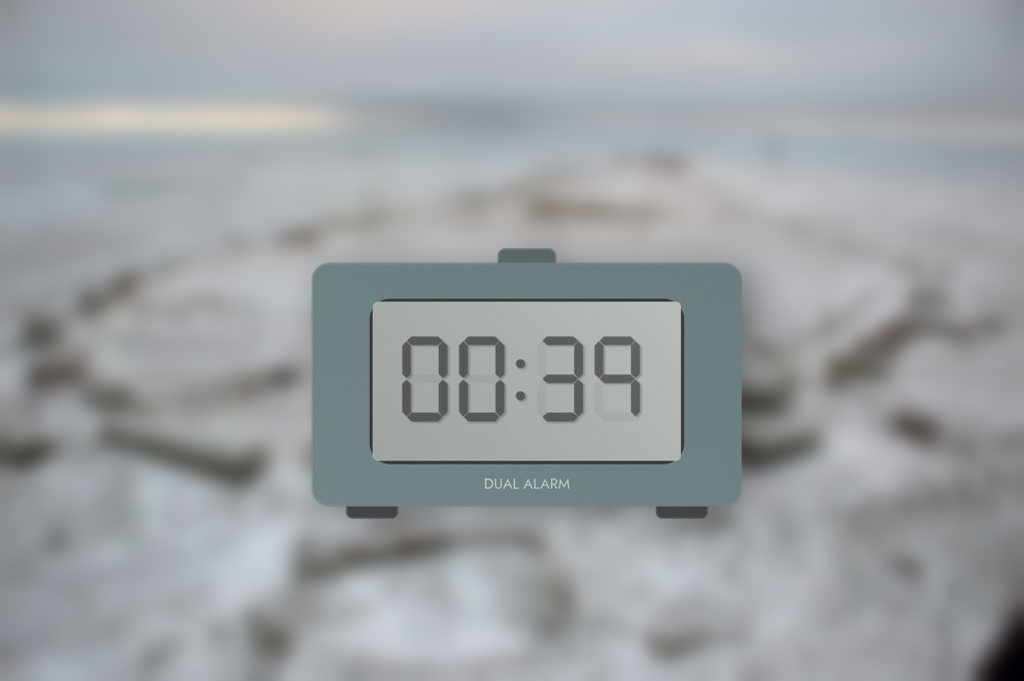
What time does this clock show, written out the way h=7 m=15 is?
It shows h=0 m=39
